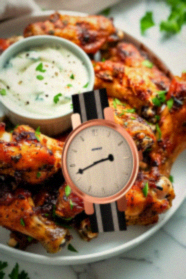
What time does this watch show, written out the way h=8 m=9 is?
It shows h=2 m=42
